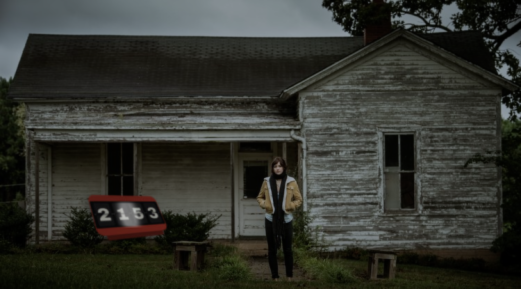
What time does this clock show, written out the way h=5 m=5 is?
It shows h=21 m=53
